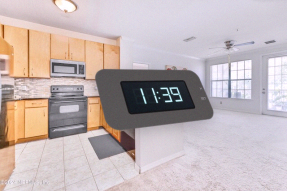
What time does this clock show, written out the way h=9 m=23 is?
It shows h=11 m=39
